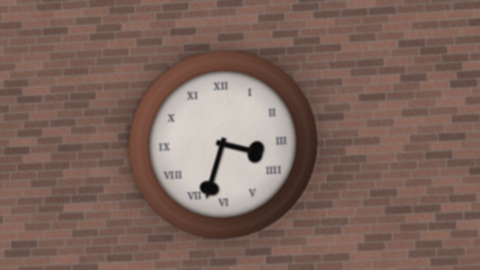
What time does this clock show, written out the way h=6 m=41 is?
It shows h=3 m=33
